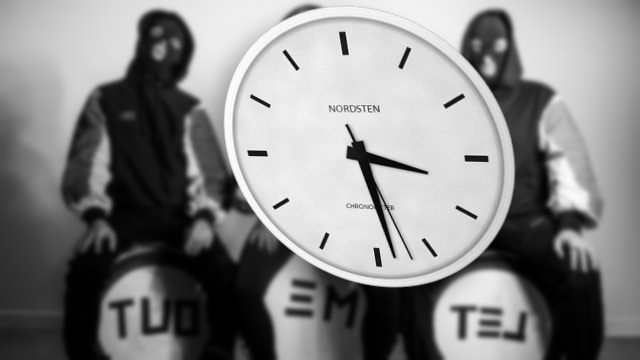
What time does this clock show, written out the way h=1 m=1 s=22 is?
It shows h=3 m=28 s=27
